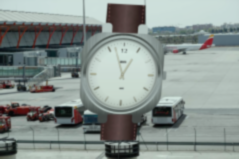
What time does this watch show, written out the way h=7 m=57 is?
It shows h=12 m=57
